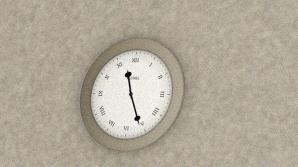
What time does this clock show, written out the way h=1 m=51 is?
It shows h=11 m=26
